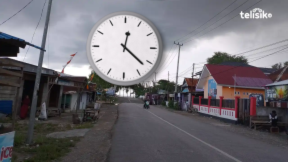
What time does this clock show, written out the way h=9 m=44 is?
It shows h=12 m=22
